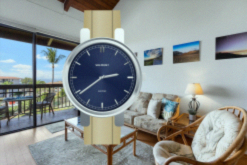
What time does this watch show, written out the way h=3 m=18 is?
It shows h=2 m=39
